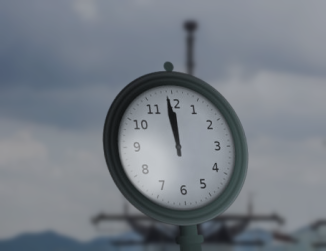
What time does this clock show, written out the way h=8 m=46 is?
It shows h=11 m=59
